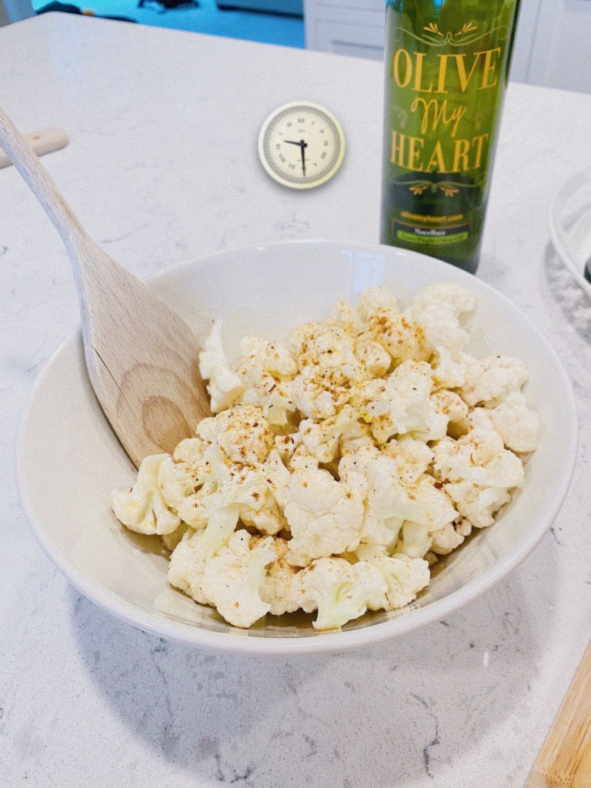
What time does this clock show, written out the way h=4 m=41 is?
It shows h=9 m=30
